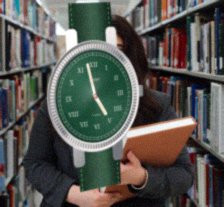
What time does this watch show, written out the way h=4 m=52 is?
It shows h=4 m=58
